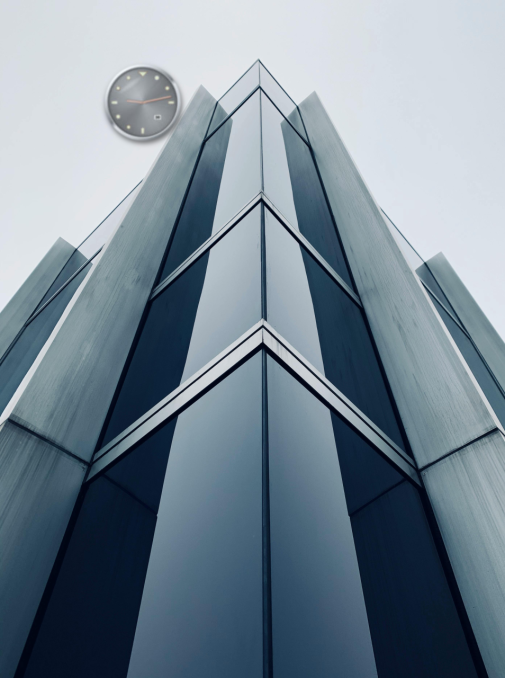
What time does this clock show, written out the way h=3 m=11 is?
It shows h=9 m=13
